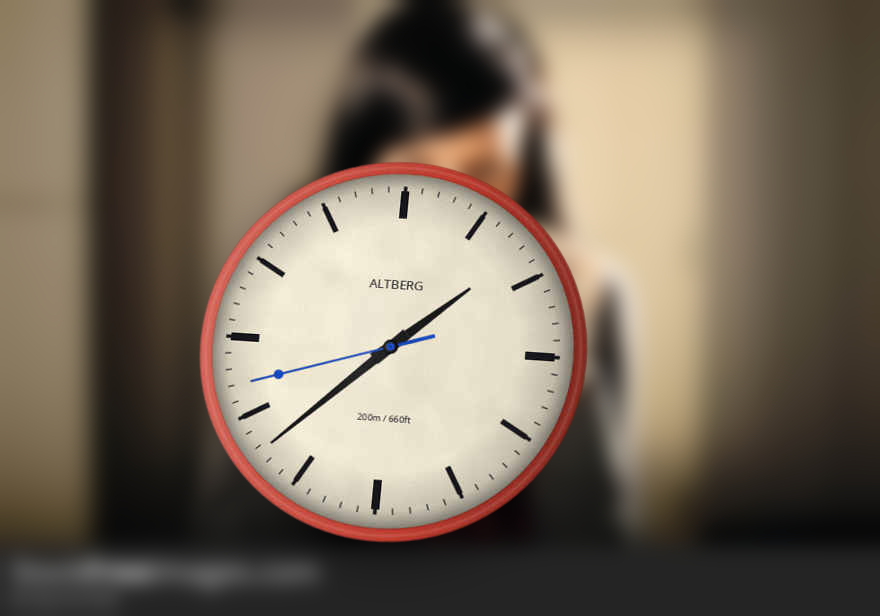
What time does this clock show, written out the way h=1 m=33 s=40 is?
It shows h=1 m=37 s=42
